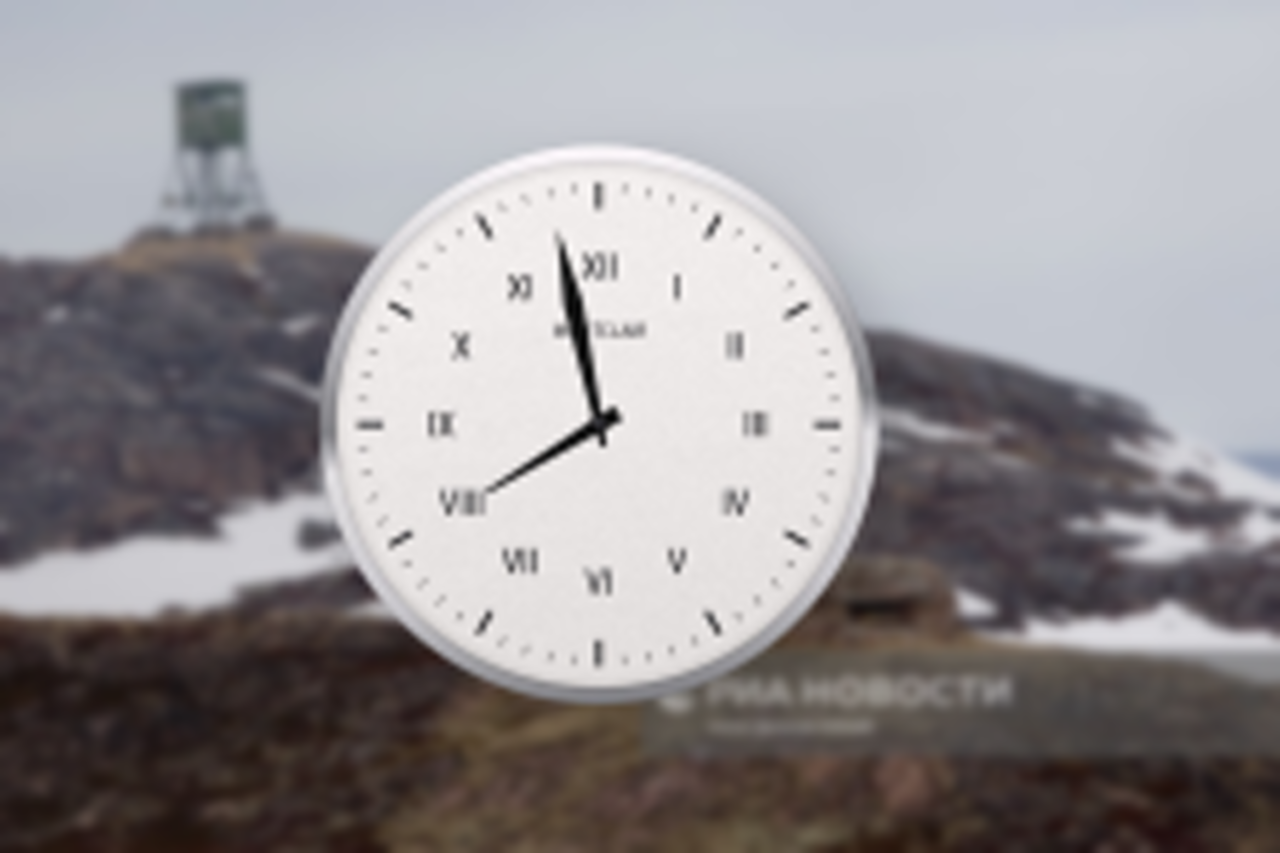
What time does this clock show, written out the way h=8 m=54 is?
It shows h=7 m=58
